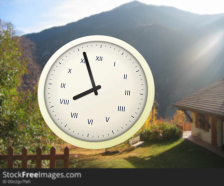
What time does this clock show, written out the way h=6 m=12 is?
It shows h=7 m=56
